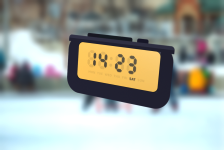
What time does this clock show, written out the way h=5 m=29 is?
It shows h=14 m=23
